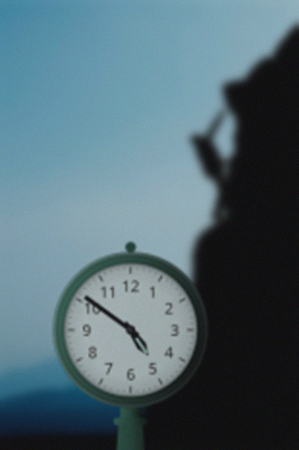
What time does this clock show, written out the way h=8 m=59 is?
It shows h=4 m=51
